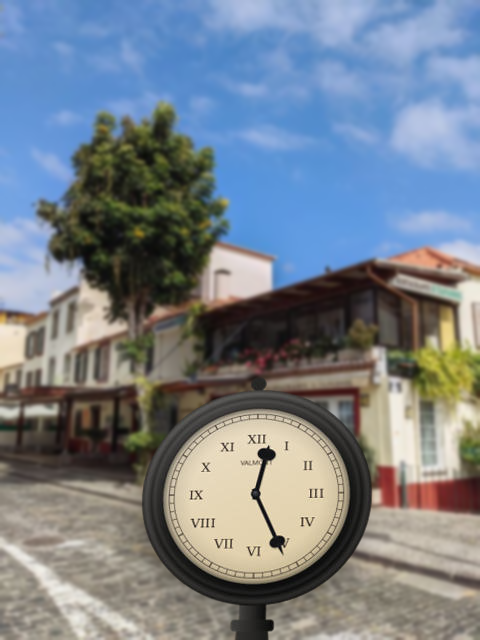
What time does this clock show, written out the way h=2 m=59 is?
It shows h=12 m=26
